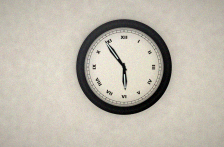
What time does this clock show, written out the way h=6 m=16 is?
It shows h=5 m=54
